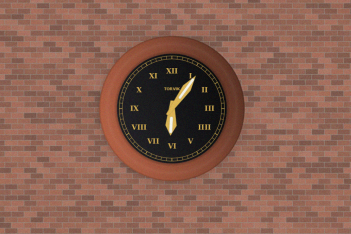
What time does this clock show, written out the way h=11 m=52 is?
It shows h=6 m=6
